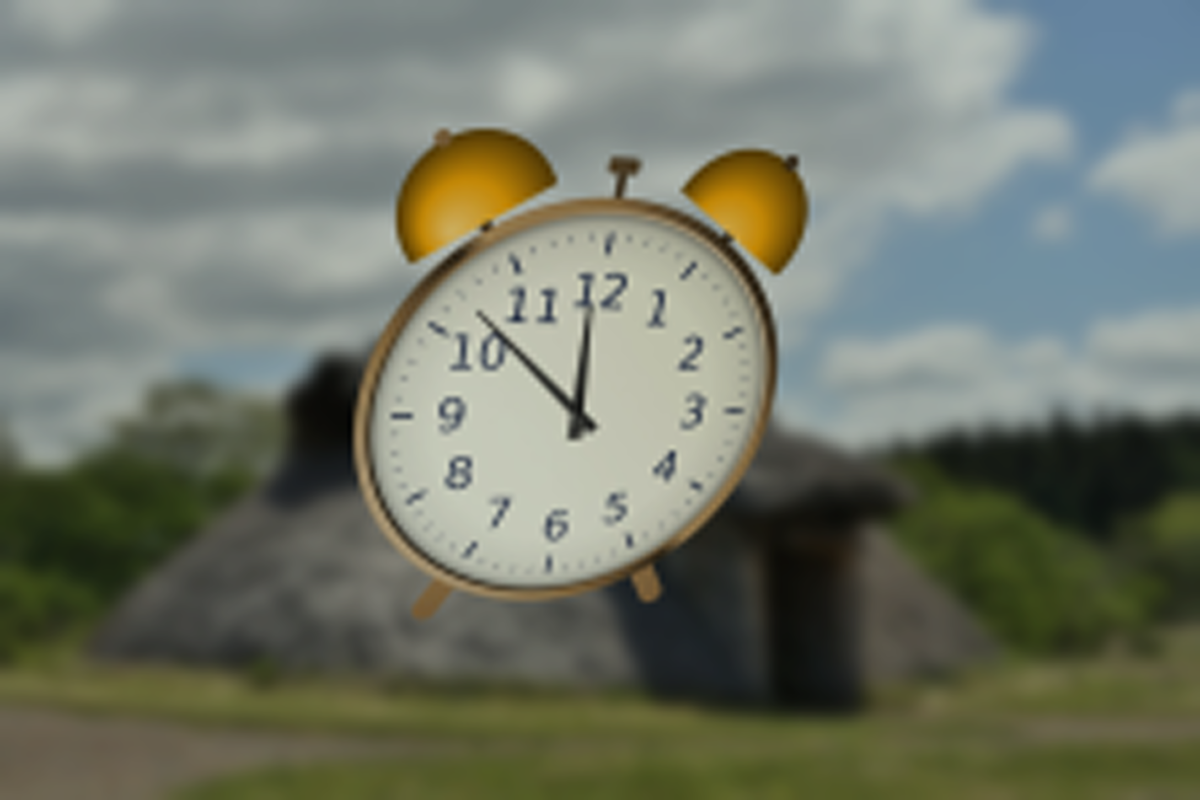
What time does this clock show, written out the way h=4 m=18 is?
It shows h=11 m=52
